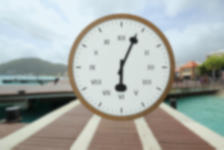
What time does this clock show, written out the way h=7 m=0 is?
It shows h=6 m=4
